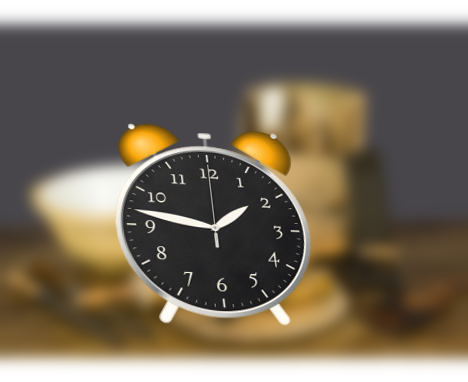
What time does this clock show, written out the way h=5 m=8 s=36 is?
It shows h=1 m=47 s=0
